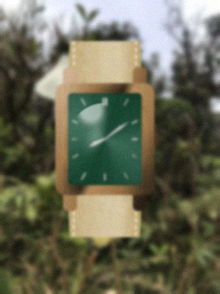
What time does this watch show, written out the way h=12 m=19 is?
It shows h=8 m=9
